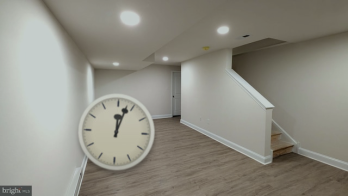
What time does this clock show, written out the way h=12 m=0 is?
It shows h=12 m=3
